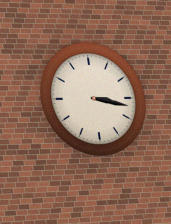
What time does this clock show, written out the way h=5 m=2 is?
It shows h=3 m=17
